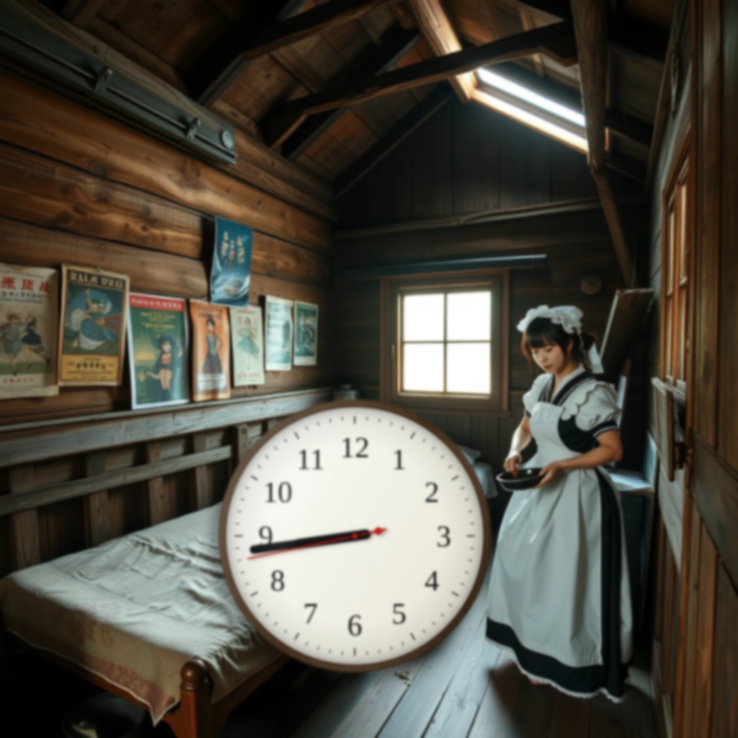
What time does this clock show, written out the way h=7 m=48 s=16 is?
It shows h=8 m=43 s=43
